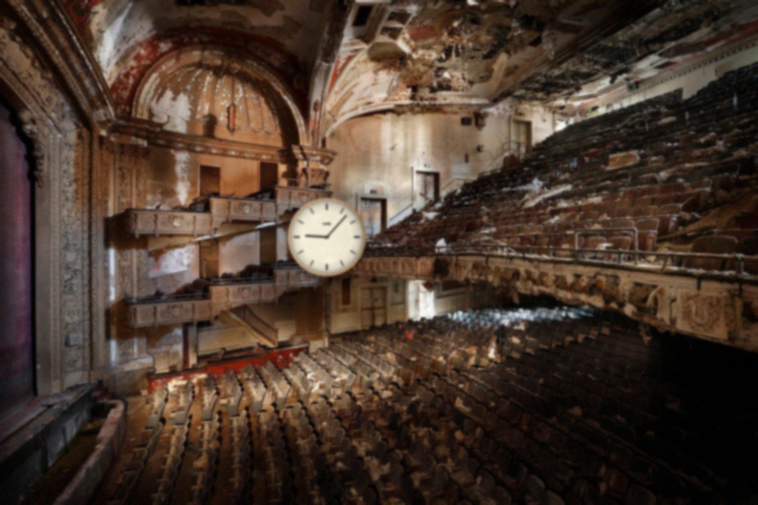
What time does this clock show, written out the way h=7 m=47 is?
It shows h=9 m=7
